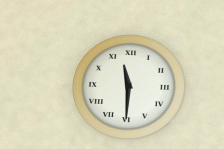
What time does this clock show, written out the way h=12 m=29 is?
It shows h=11 m=30
